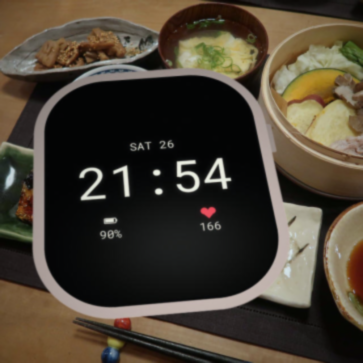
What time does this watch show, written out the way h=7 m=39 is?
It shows h=21 m=54
